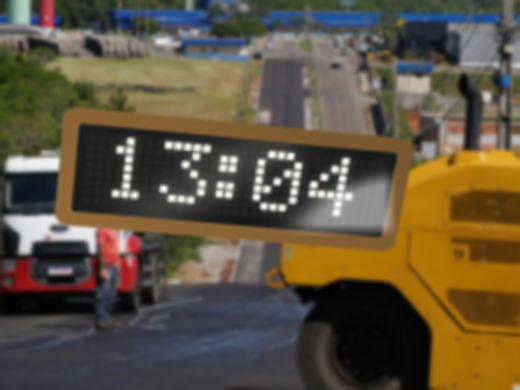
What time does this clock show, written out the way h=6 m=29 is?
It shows h=13 m=4
